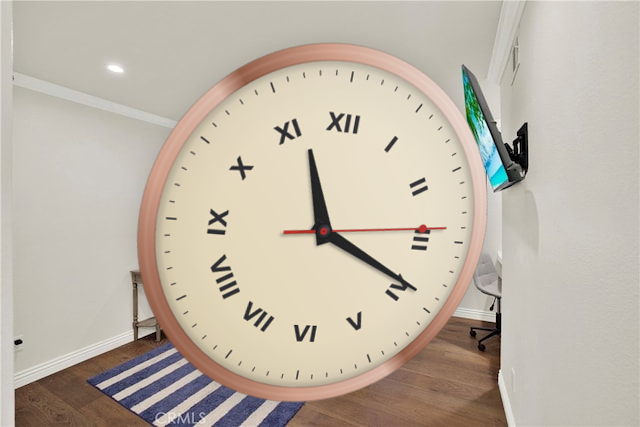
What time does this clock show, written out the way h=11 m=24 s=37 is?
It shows h=11 m=19 s=14
